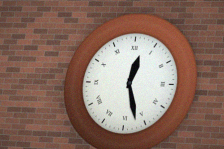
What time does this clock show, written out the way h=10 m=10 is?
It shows h=12 m=27
